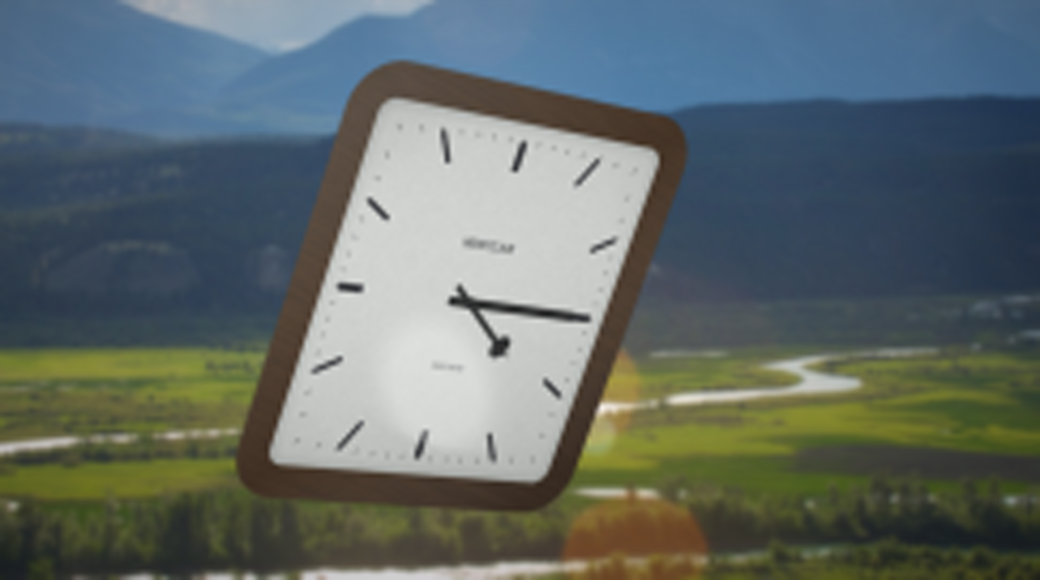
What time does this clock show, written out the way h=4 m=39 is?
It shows h=4 m=15
